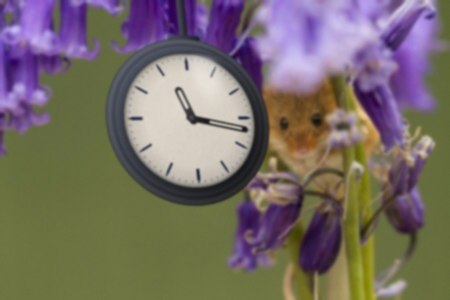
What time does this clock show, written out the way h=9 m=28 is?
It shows h=11 m=17
